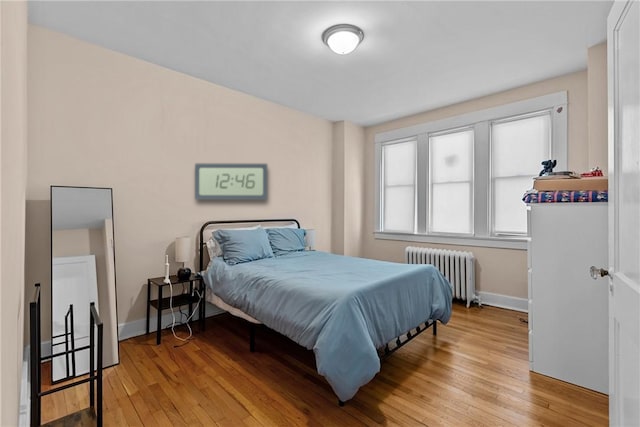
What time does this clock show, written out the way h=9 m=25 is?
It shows h=12 m=46
